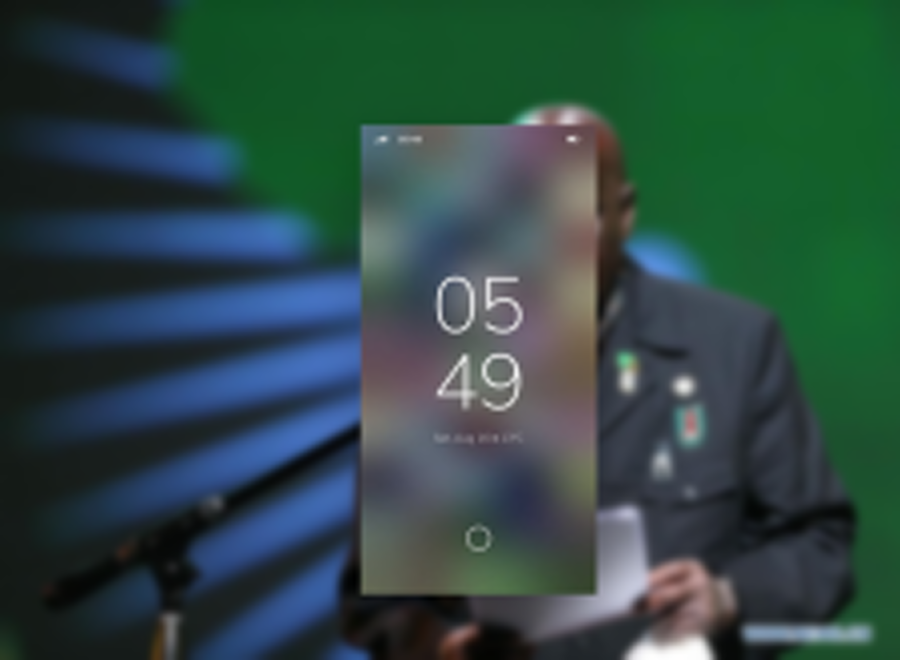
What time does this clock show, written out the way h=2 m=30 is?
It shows h=5 m=49
